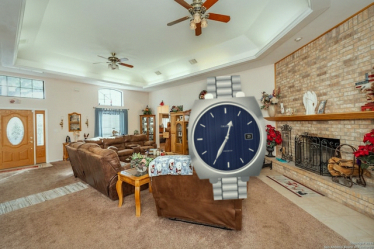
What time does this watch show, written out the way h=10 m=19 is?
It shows h=12 m=35
